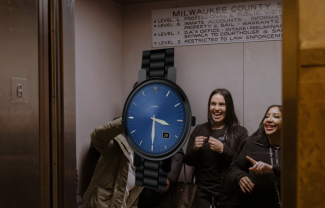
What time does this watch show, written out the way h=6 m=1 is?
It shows h=3 m=30
